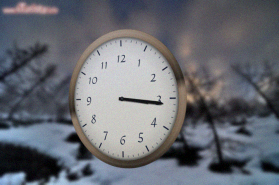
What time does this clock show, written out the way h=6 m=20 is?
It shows h=3 m=16
